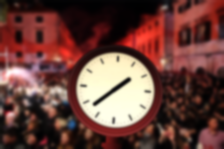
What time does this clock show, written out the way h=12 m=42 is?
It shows h=1 m=38
